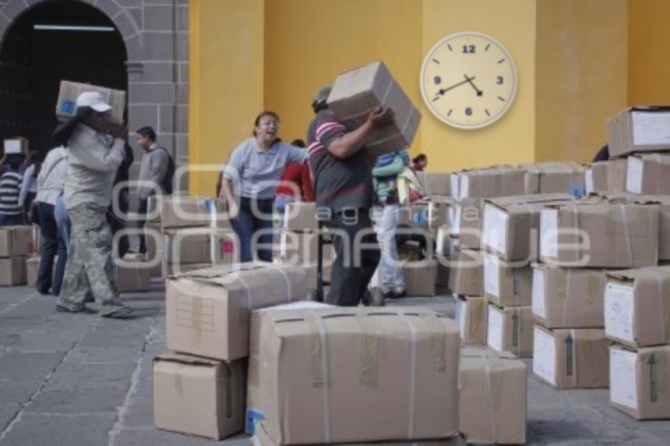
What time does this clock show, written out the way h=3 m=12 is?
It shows h=4 m=41
